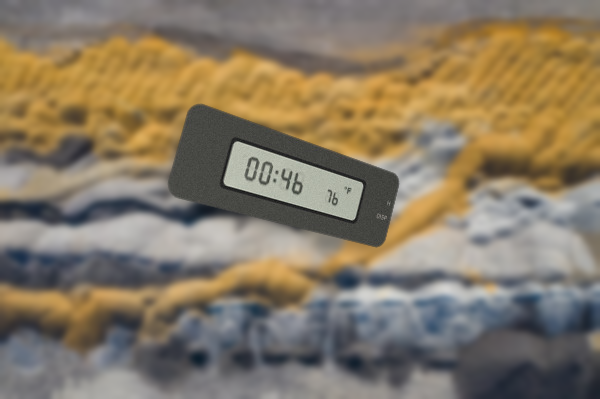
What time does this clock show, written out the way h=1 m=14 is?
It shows h=0 m=46
